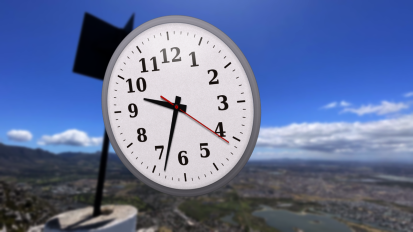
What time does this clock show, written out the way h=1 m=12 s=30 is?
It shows h=9 m=33 s=21
